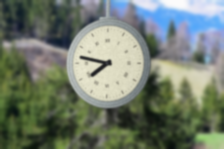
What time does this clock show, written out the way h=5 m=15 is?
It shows h=7 m=47
